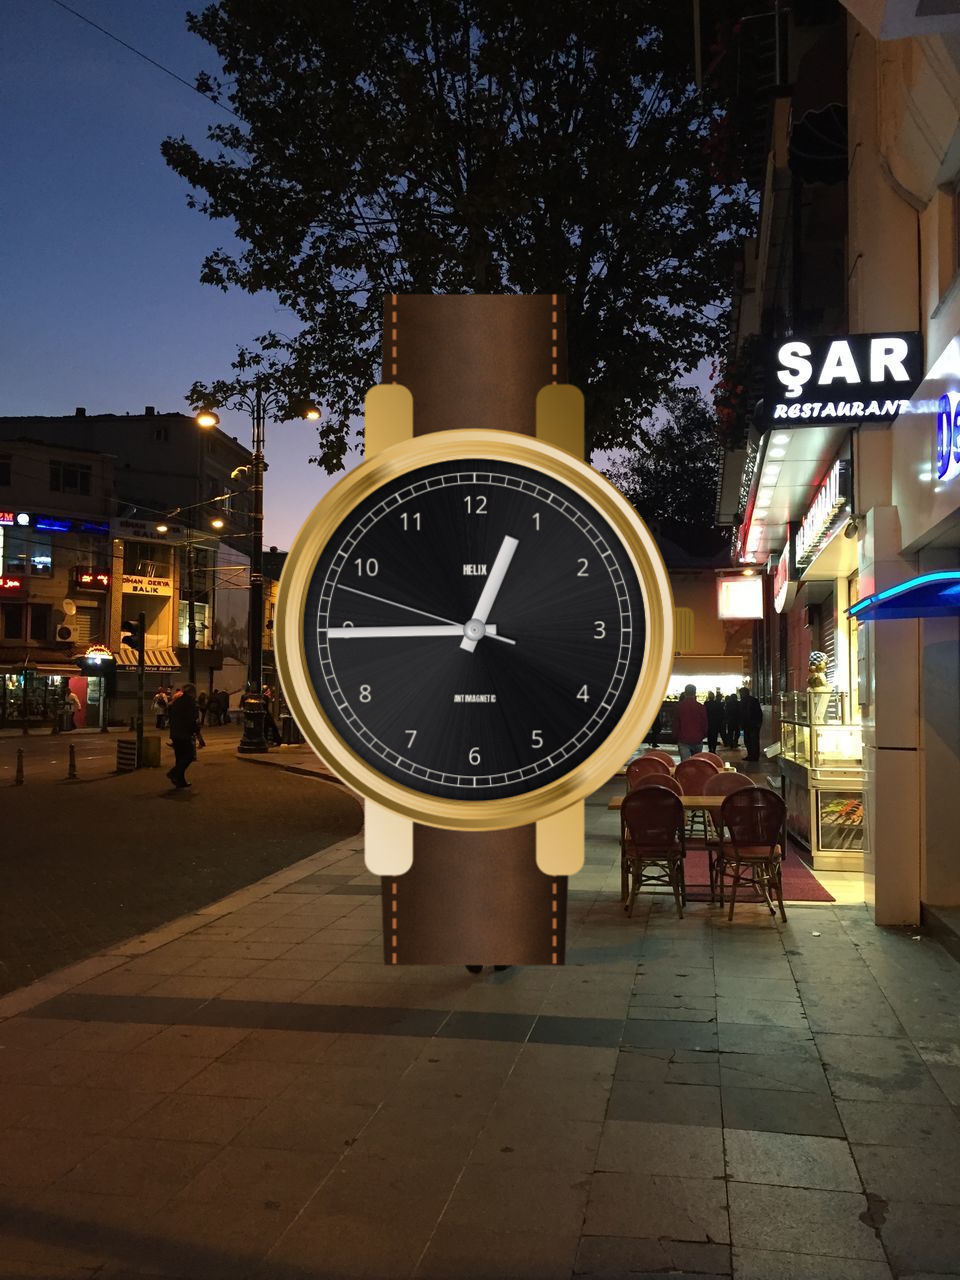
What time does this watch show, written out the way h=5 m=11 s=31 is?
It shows h=12 m=44 s=48
